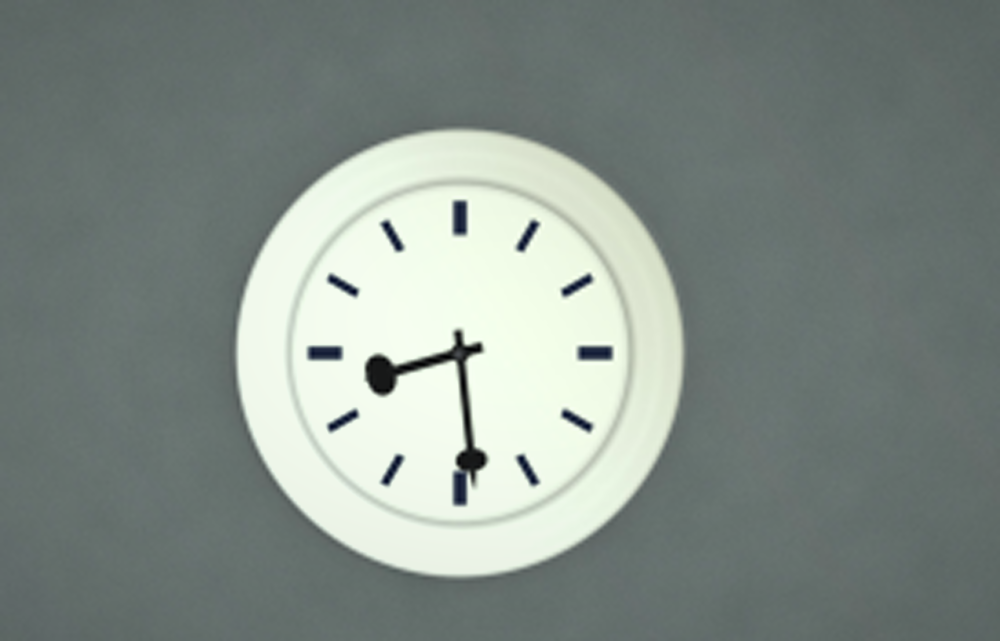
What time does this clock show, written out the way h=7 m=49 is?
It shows h=8 m=29
